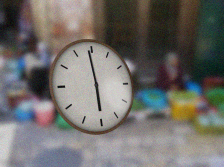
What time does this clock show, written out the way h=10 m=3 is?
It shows h=5 m=59
